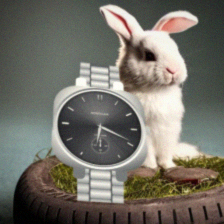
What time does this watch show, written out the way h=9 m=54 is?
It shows h=6 m=19
